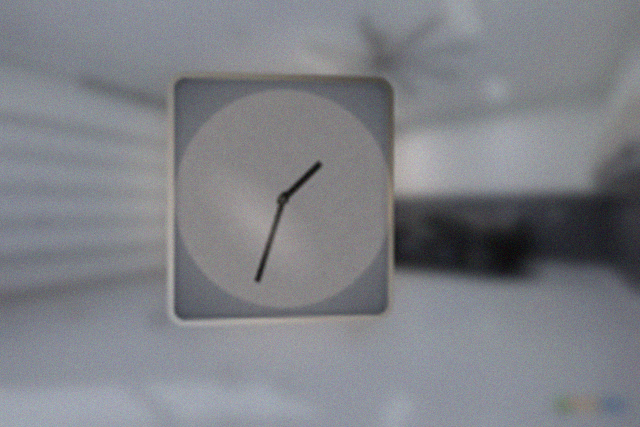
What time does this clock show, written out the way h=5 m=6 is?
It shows h=1 m=33
